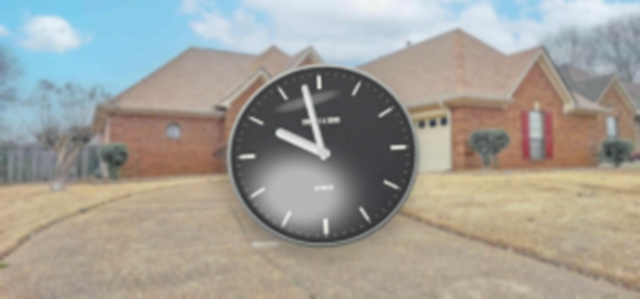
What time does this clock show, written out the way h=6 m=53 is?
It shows h=9 m=58
